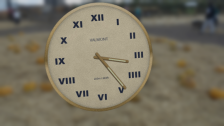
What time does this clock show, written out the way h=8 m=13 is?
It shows h=3 m=24
